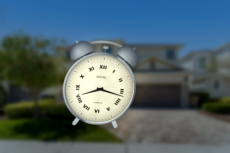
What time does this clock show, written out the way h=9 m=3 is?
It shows h=8 m=17
